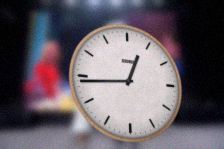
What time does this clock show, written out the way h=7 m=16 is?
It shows h=12 m=44
